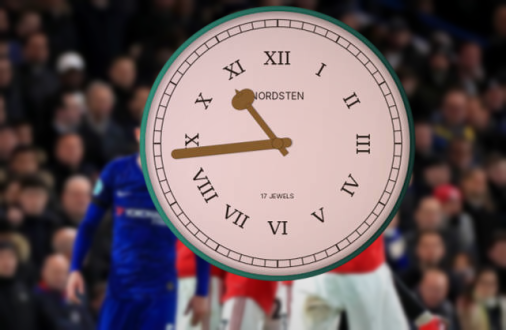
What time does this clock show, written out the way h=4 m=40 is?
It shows h=10 m=44
